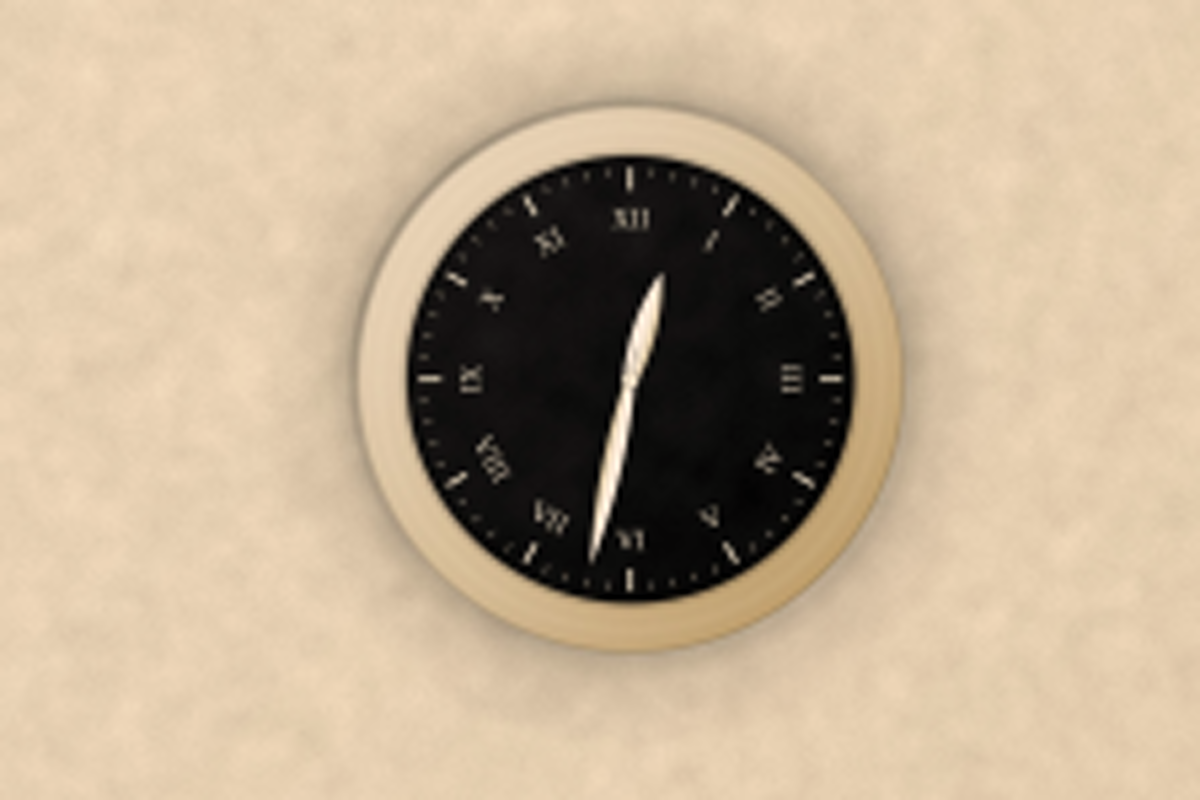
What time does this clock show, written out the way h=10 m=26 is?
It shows h=12 m=32
